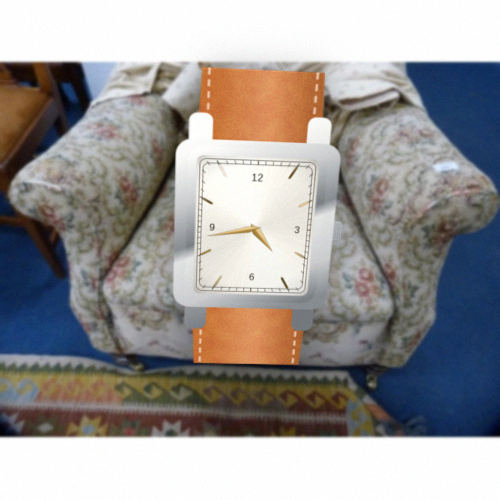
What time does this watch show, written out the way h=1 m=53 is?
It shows h=4 m=43
